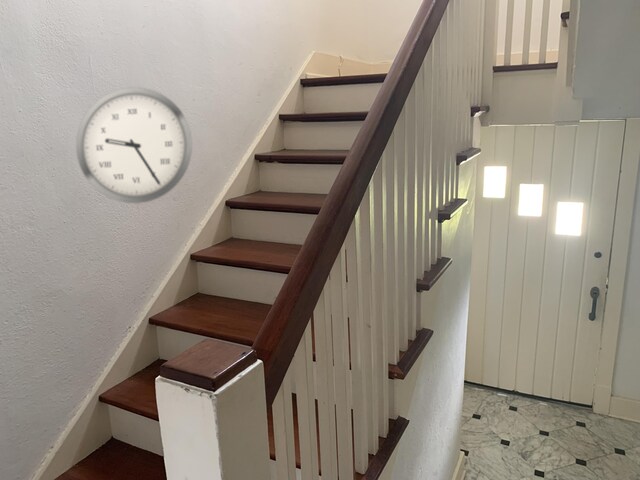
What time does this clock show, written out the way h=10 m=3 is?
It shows h=9 m=25
